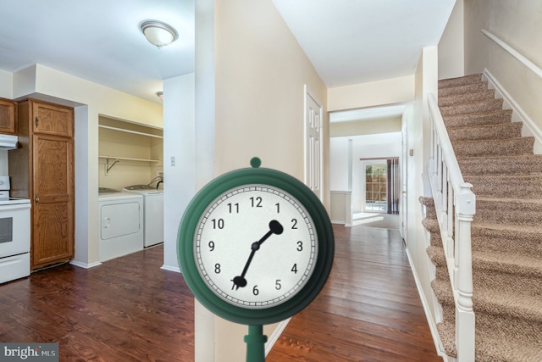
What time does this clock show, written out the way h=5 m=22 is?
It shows h=1 m=34
